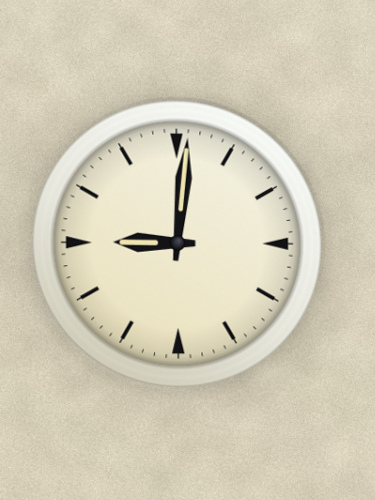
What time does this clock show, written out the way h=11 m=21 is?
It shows h=9 m=1
